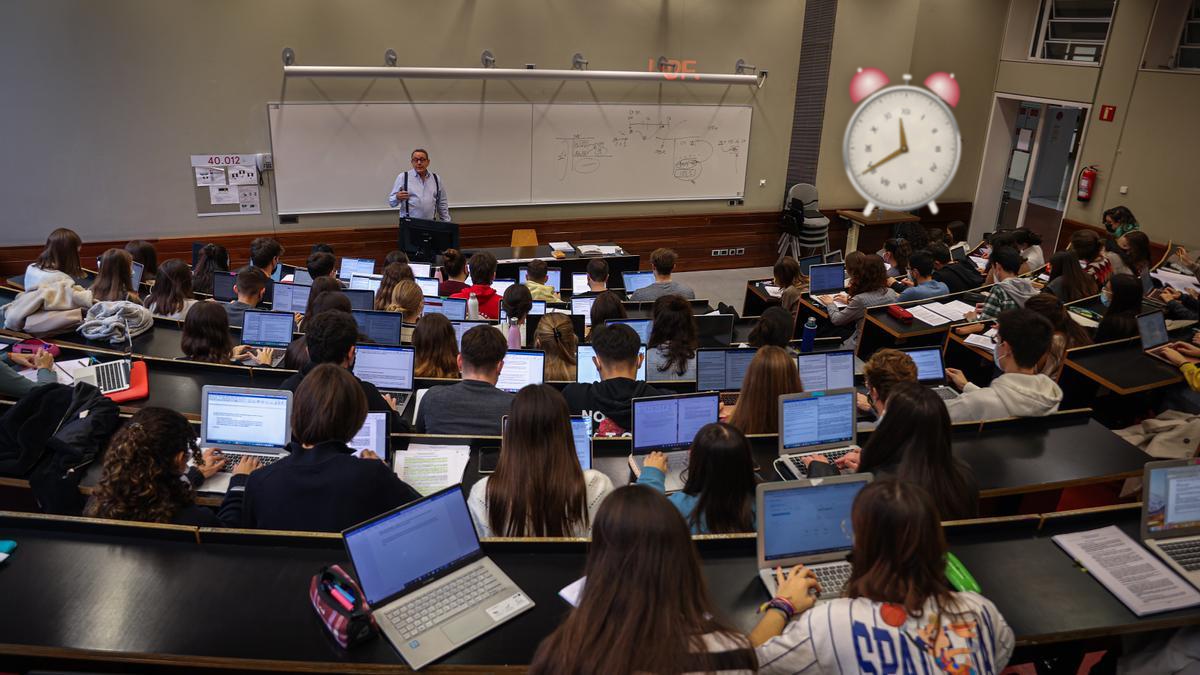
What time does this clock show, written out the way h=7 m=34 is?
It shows h=11 m=40
